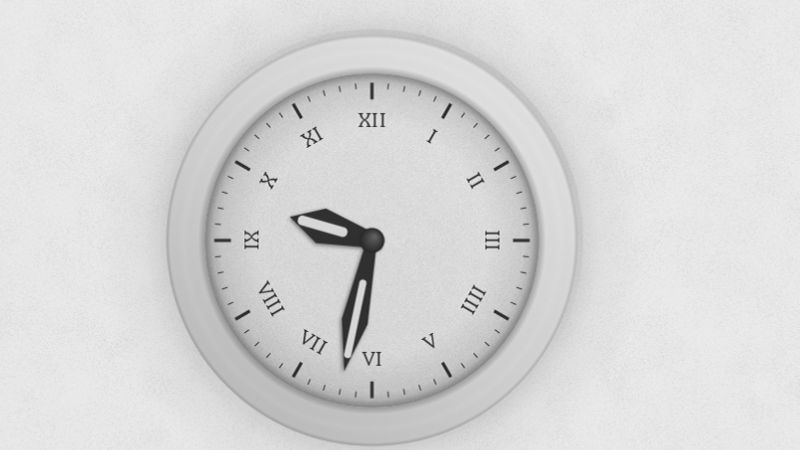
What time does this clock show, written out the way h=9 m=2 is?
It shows h=9 m=32
